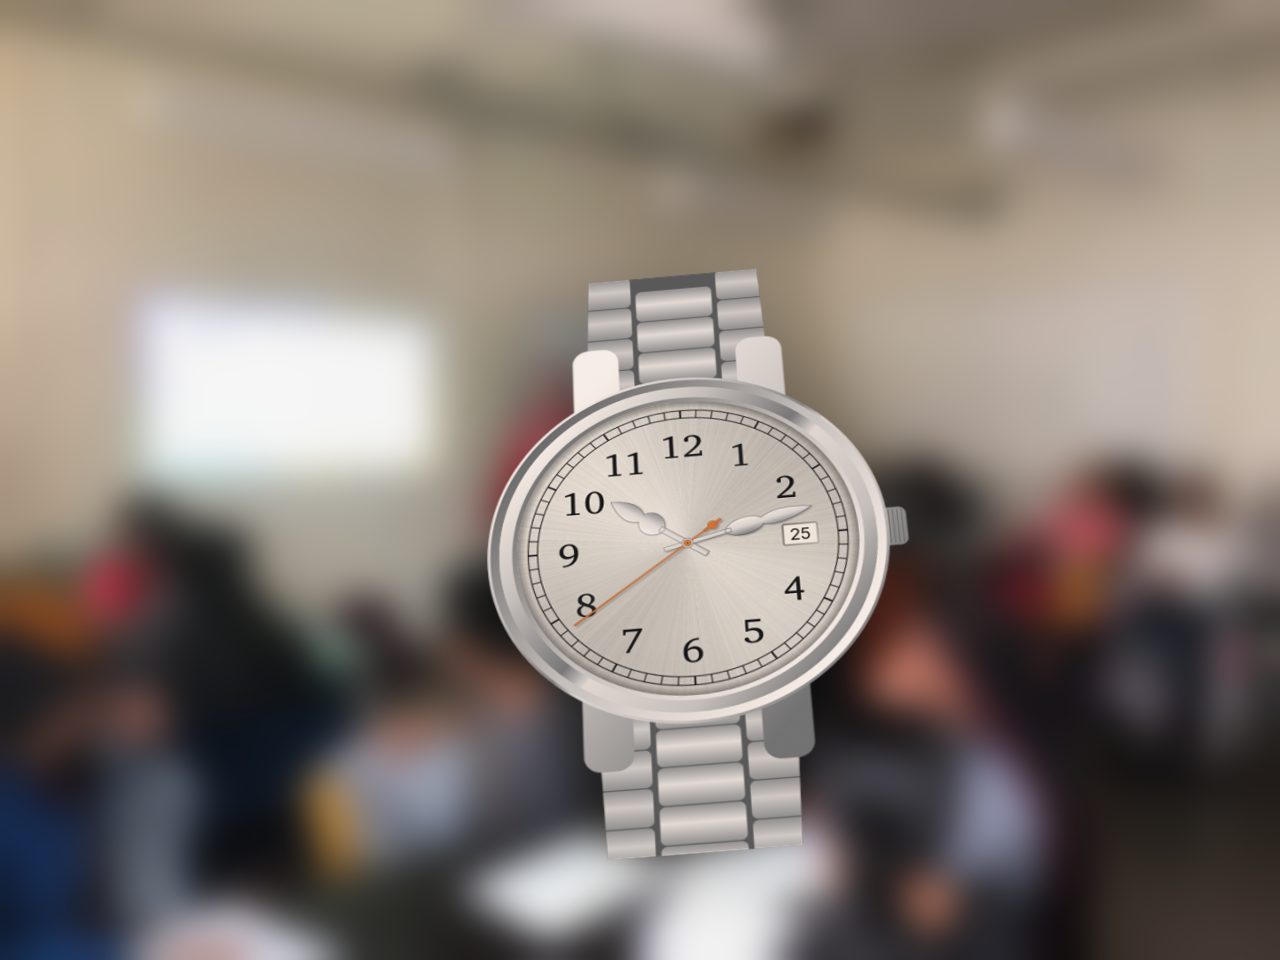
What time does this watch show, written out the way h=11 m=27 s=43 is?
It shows h=10 m=12 s=39
